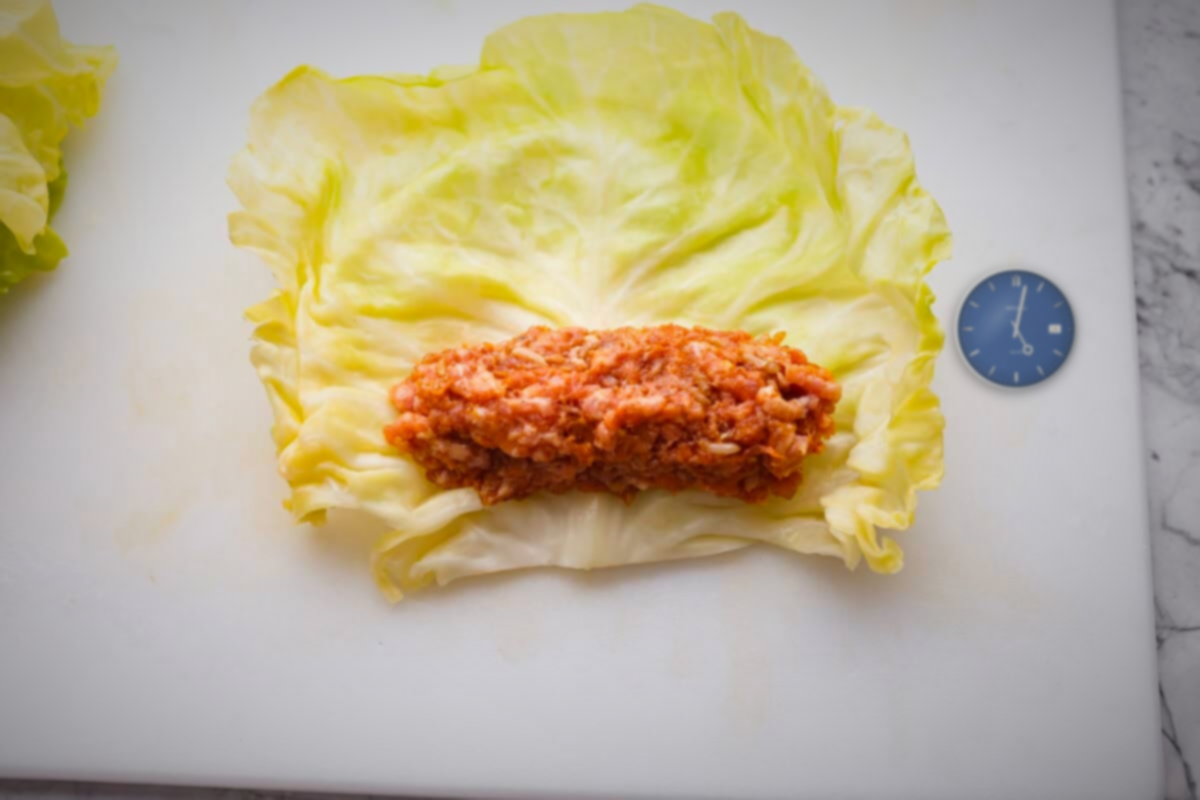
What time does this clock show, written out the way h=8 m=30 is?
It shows h=5 m=2
